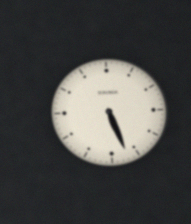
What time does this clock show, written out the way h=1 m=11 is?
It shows h=5 m=27
